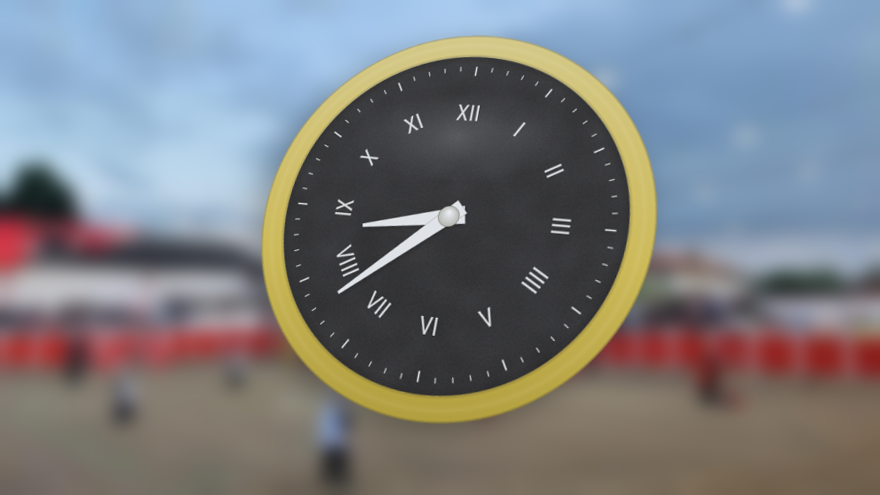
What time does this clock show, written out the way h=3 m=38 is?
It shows h=8 m=38
